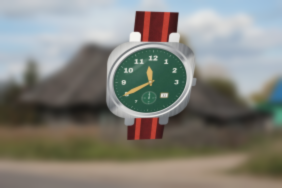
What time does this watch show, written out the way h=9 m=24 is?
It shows h=11 m=40
